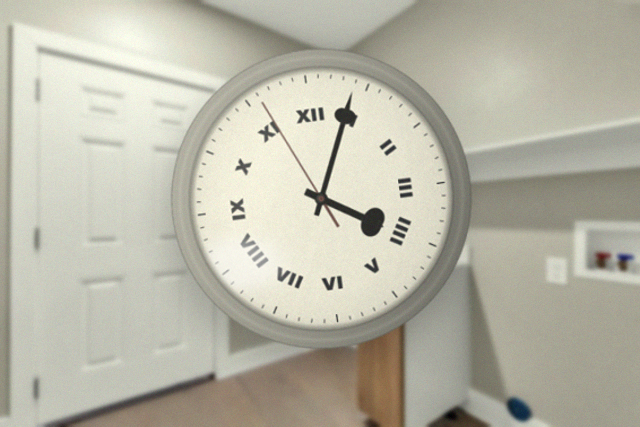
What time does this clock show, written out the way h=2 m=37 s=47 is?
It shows h=4 m=3 s=56
